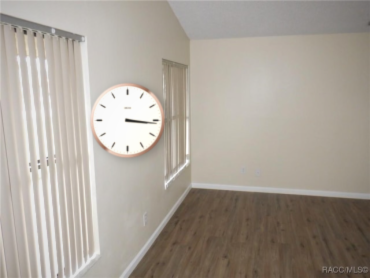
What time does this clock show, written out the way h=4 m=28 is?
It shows h=3 m=16
